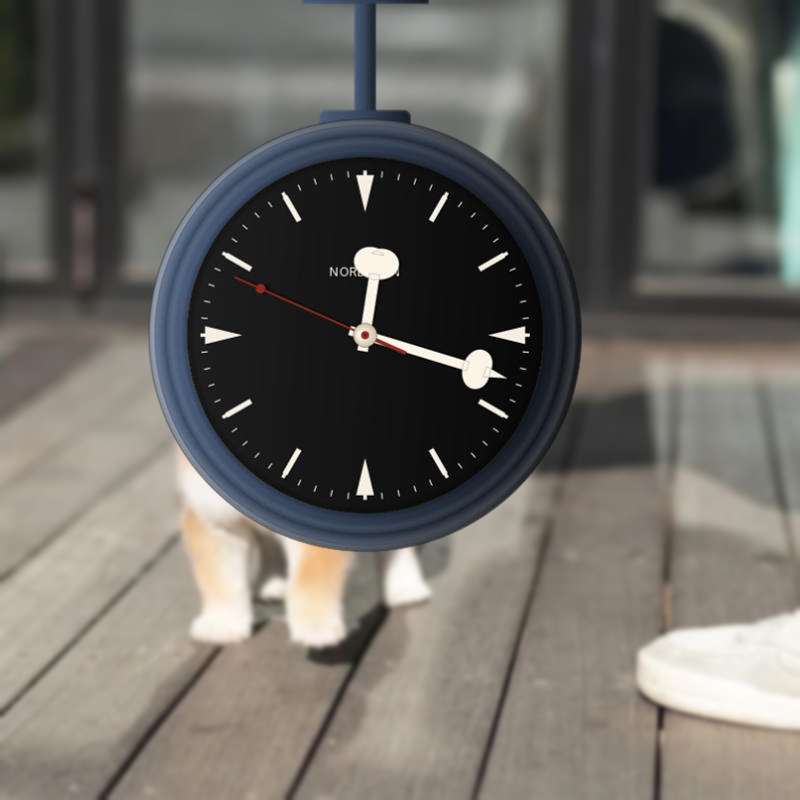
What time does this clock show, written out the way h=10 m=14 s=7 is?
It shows h=12 m=17 s=49
